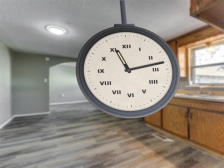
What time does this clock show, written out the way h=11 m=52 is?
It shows h=11 m=13
